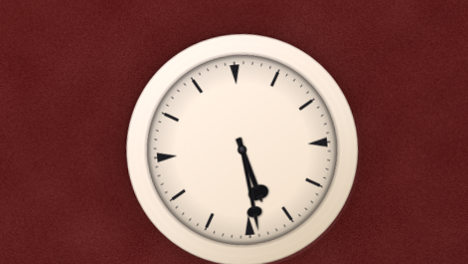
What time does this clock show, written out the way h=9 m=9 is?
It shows h=5 m=29
